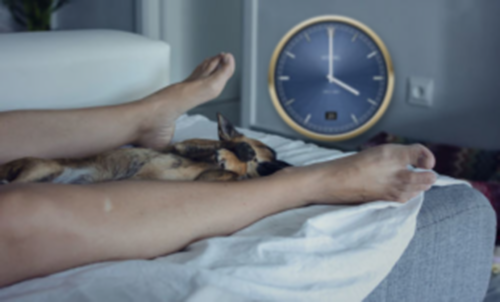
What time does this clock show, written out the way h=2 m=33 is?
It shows h=4 m=0
